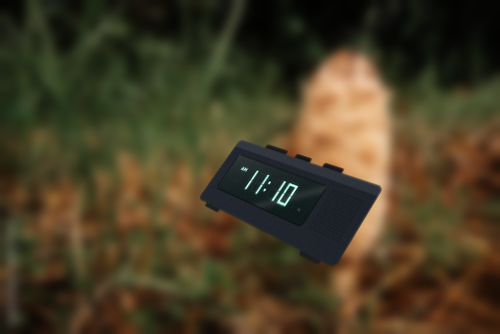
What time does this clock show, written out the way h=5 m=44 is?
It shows h=11 m=10
